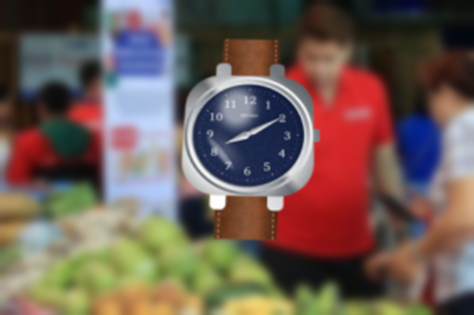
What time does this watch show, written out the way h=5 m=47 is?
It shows h=8 m=10
